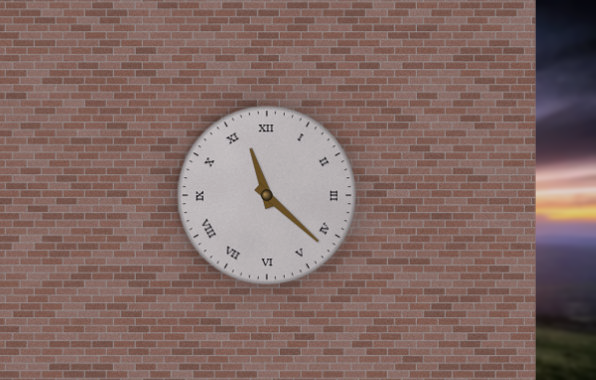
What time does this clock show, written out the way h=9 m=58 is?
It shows h=11 m=22
